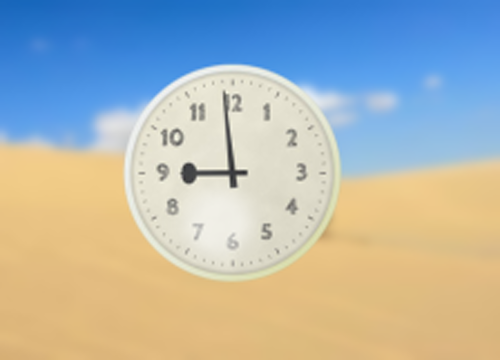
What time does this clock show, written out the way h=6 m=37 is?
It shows h=8 m=59
